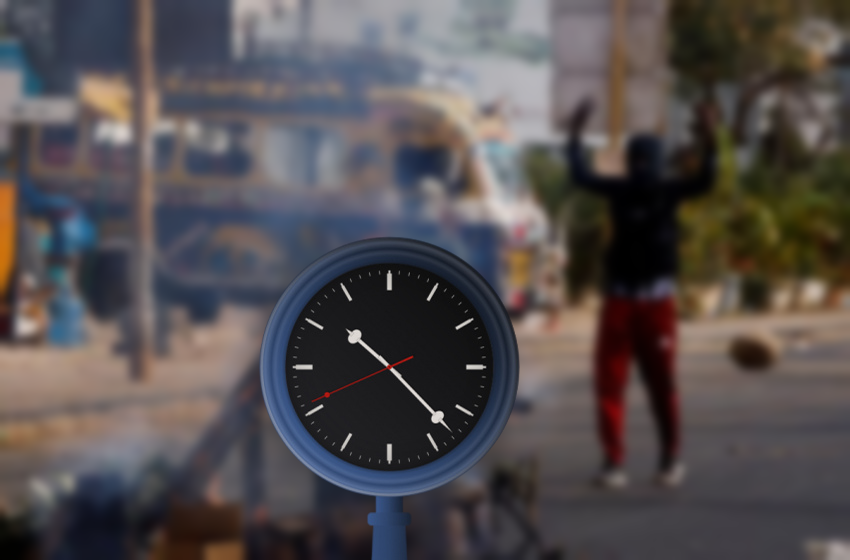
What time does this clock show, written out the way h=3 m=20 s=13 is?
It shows h=10 m=22 s=41
